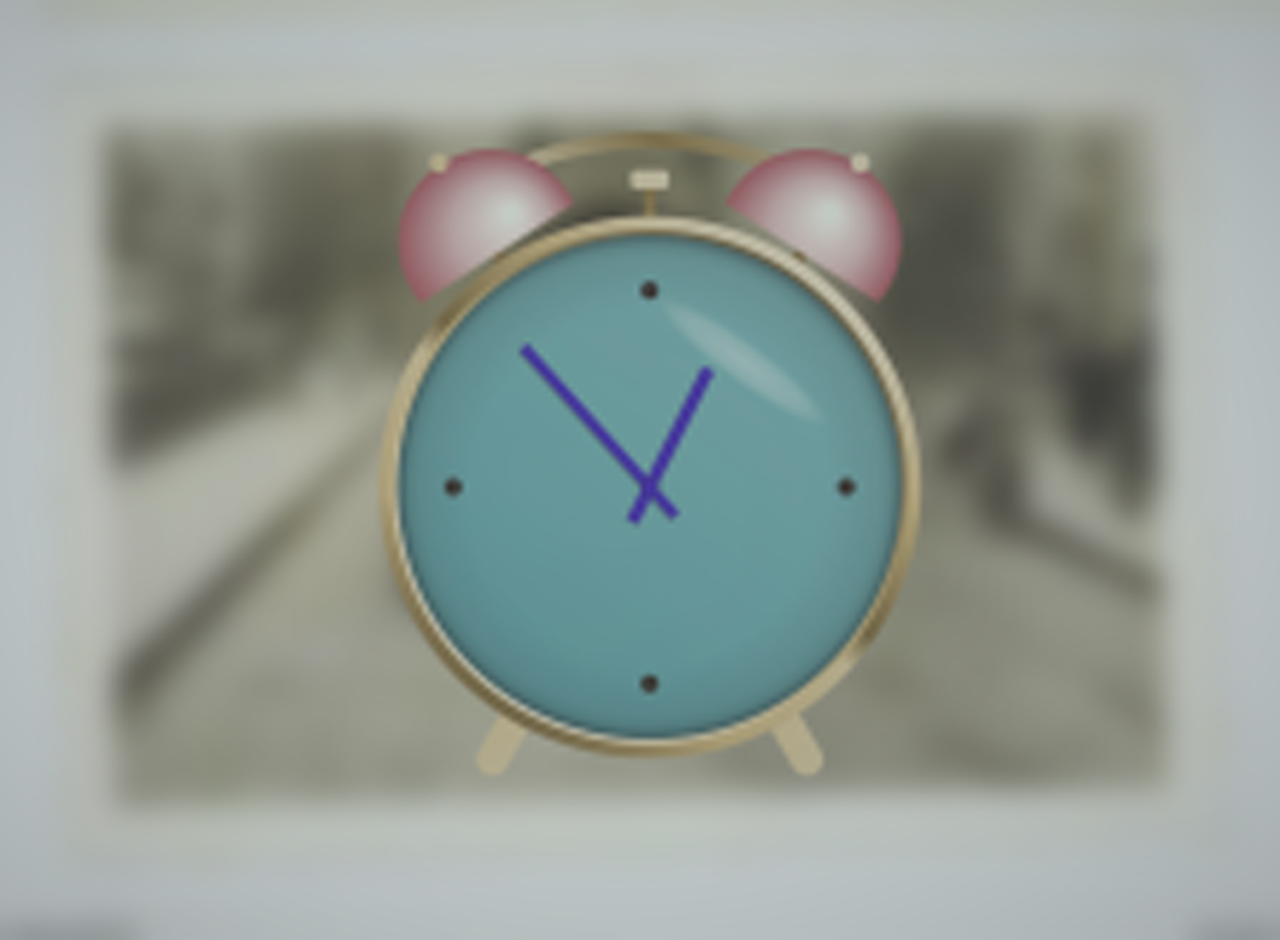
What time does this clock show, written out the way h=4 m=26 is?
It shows h=12 m=53
